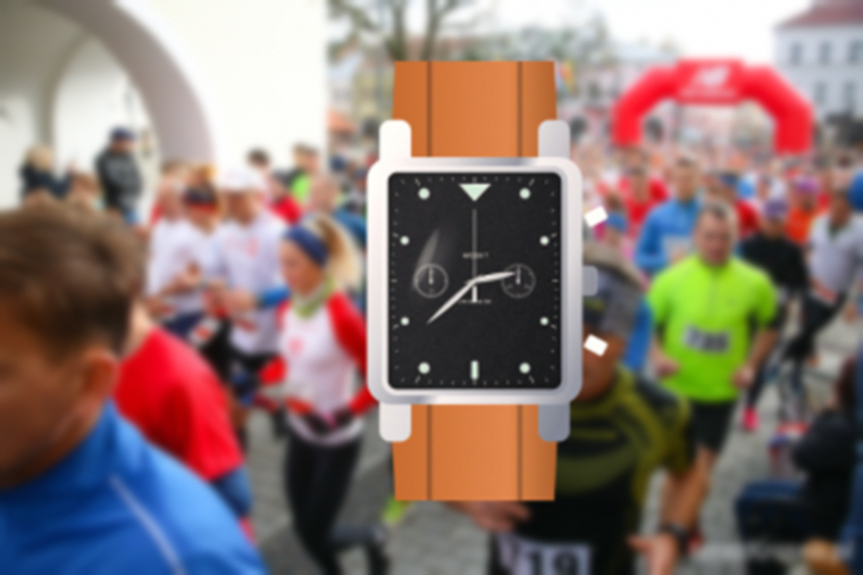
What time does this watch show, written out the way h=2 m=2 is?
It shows h=2 m=38
